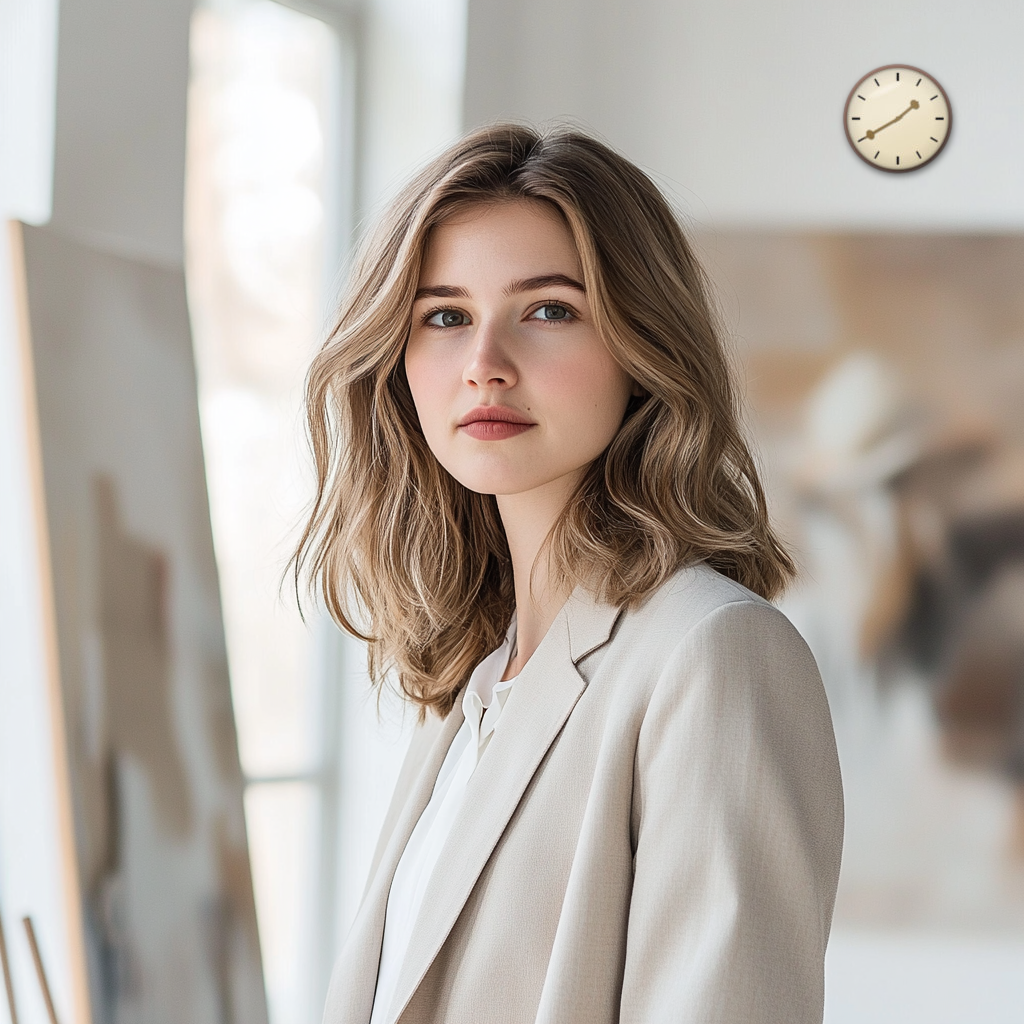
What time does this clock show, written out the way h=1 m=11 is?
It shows h=1 m=40
